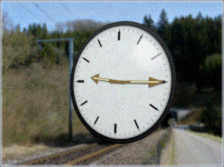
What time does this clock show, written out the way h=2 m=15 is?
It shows h=9 m=15
